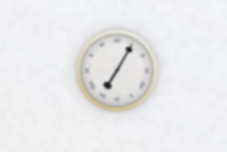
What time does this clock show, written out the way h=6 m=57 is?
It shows h=7 m=5
